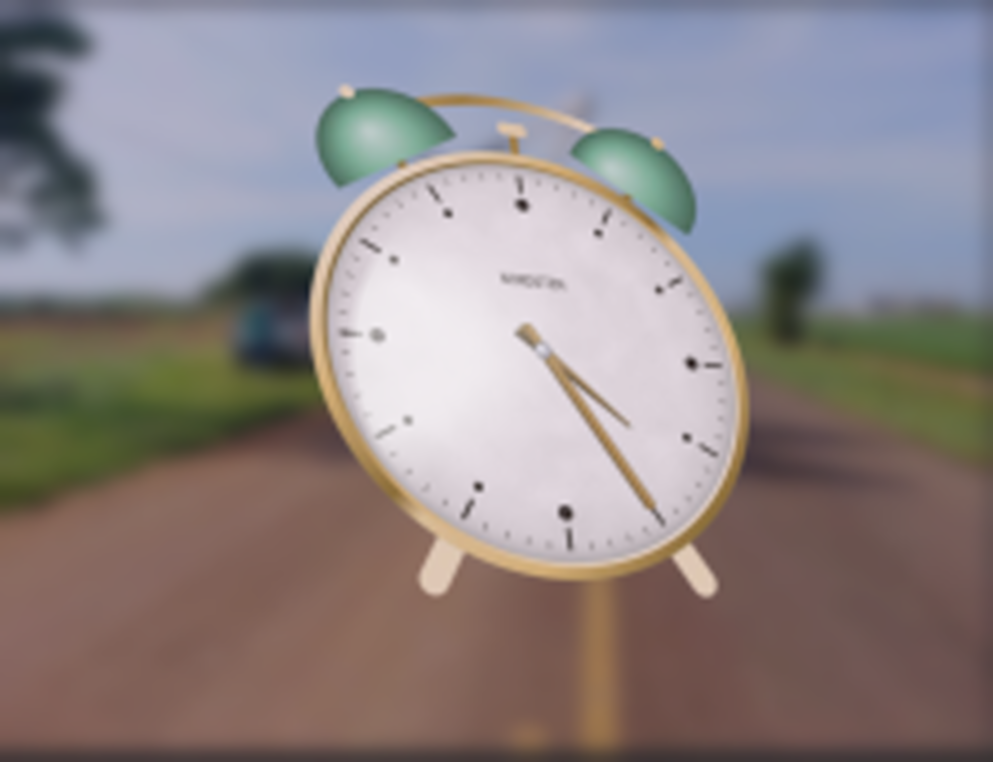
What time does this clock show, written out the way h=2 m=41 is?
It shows h=4 m=25
